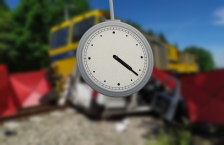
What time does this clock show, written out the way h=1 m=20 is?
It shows h=4 m=22
